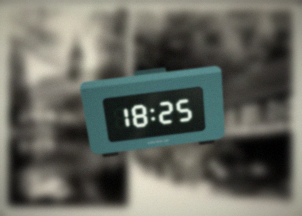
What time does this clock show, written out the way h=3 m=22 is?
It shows h=18 m=25
